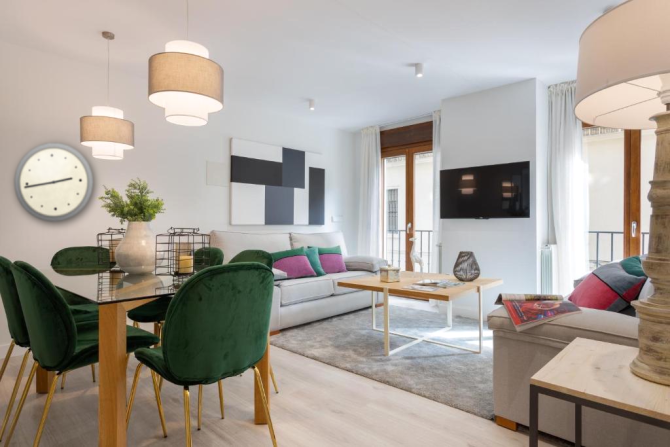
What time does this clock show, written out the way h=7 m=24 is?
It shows h=2 m=44
